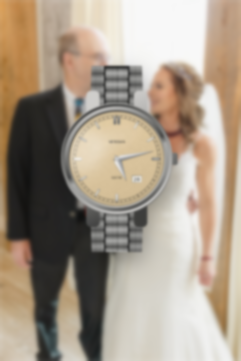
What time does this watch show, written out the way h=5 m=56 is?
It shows h=5 m=13
